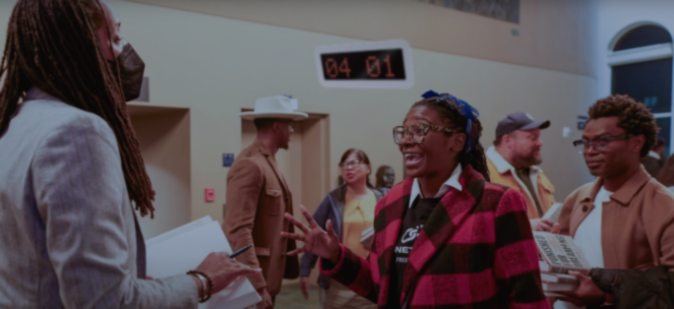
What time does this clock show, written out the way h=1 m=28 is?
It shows h=4 m=1
